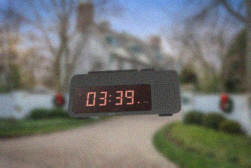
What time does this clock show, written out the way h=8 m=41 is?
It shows h=3 m=39
